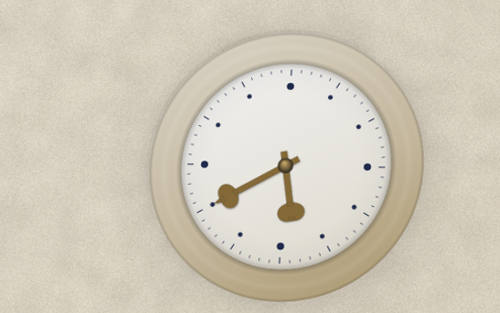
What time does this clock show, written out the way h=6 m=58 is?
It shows h=5 m=40
